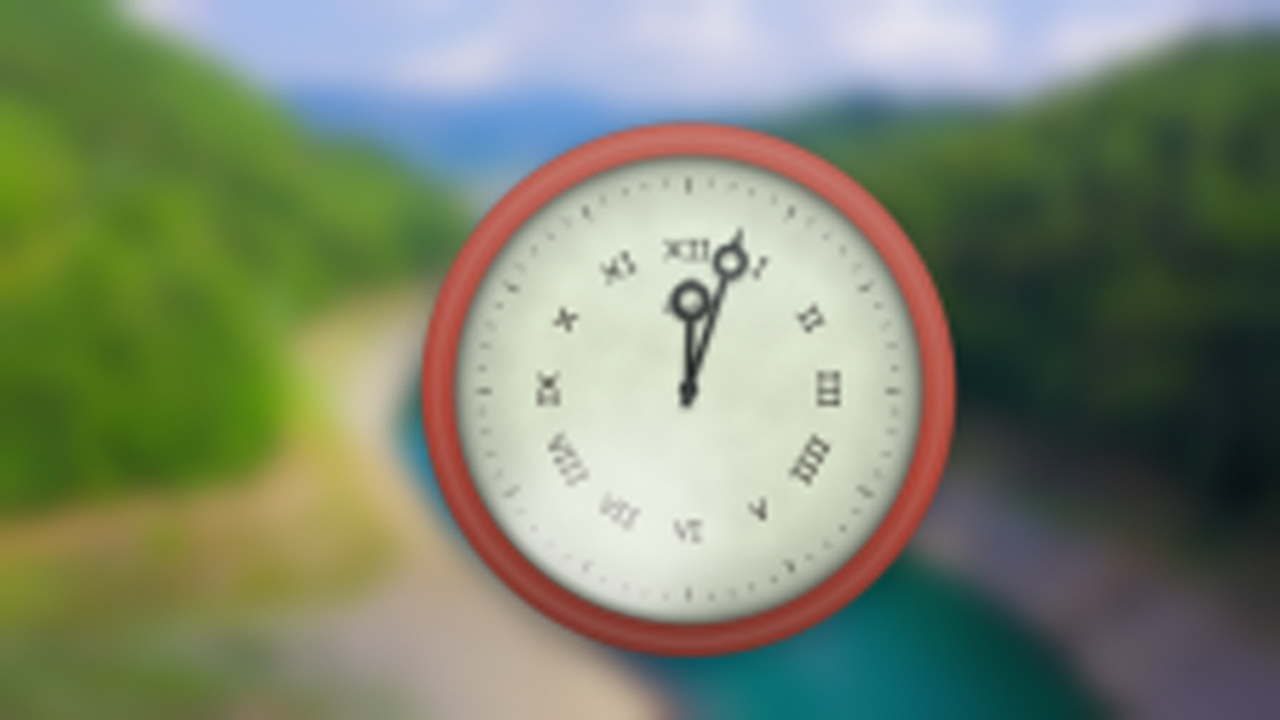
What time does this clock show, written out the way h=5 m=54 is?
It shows h=12 m=3
